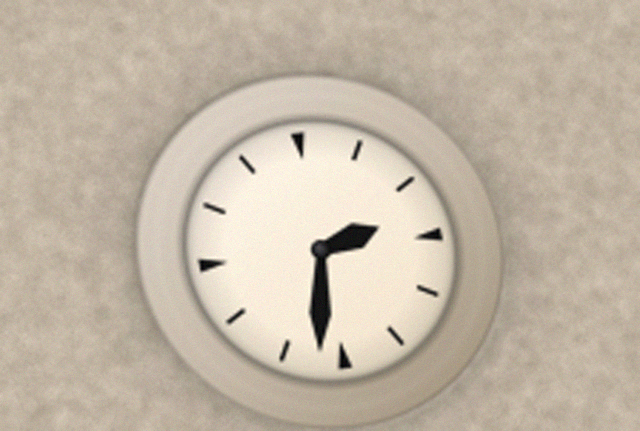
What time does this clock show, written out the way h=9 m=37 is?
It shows h=2 m=32
